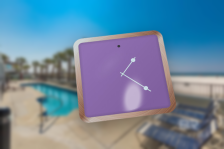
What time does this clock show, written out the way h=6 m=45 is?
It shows h=1 m=22
